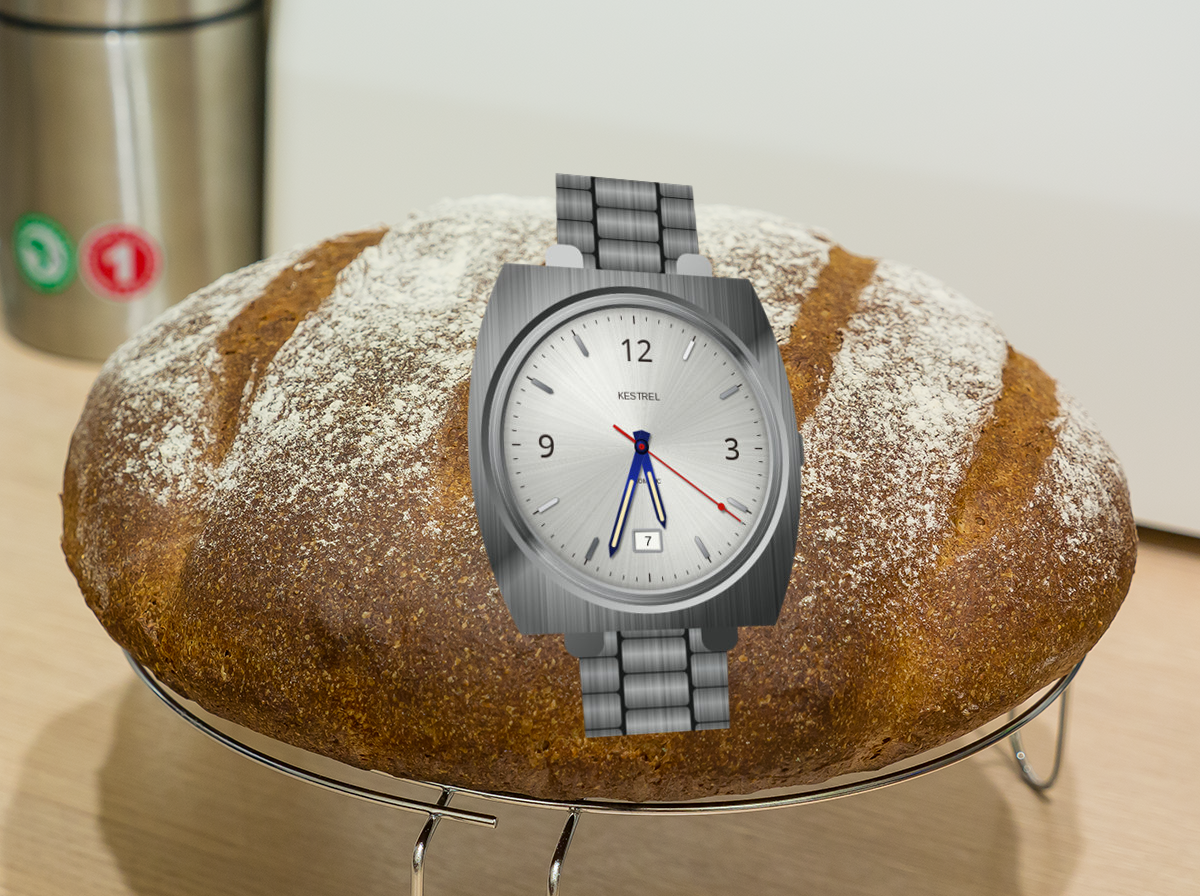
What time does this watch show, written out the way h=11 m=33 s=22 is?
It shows h=5 m=33 s=21
